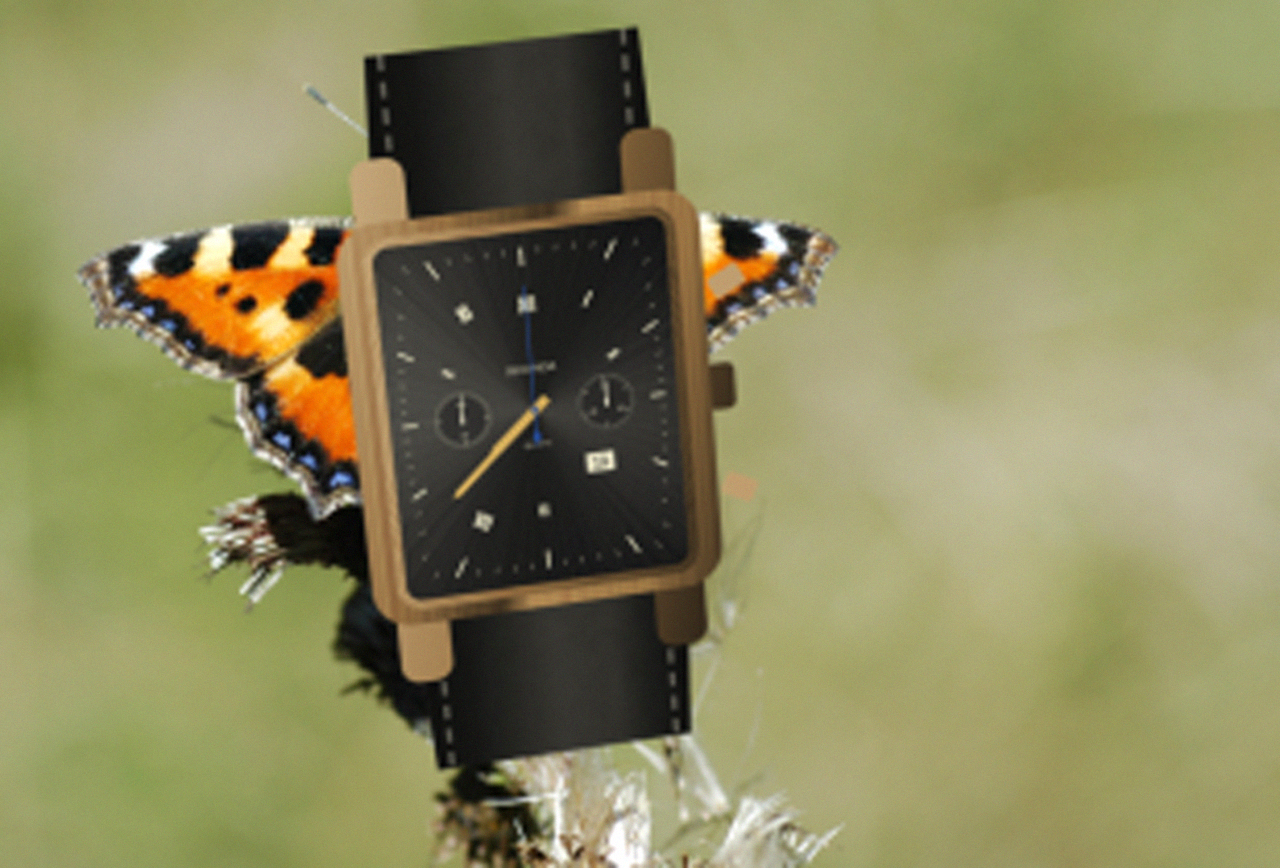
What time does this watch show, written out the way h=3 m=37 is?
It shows h=7 m=38
